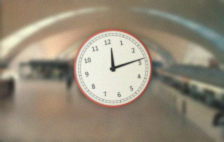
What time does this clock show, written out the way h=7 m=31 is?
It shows h=12 m=14
